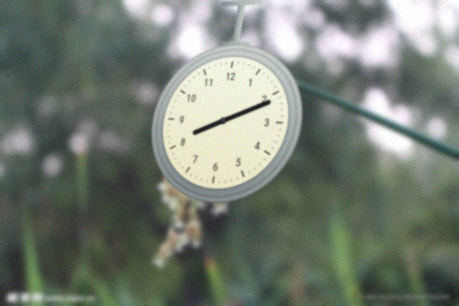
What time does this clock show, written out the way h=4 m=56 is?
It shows h=8 m=11
